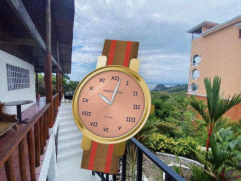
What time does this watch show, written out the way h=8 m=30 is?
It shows h=10 m=2
